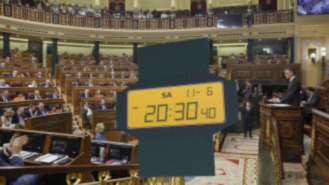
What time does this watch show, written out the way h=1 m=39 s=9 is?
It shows h=20 m=30 s=40
